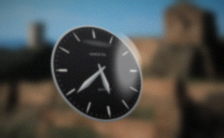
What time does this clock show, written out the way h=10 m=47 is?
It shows h=5 m=39
